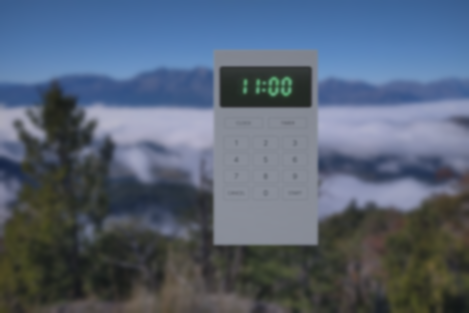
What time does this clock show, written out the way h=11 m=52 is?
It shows h=11 m=0
